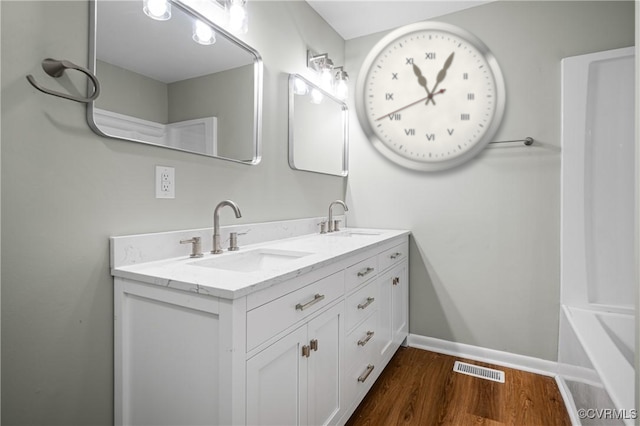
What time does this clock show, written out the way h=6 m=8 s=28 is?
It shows h=11 m=4 s=41
